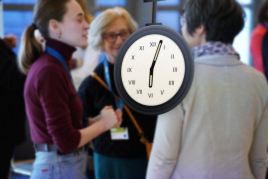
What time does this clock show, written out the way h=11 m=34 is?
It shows h=6 m=3
